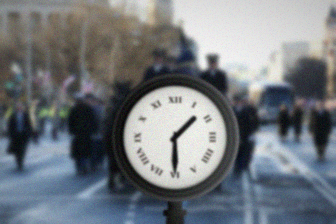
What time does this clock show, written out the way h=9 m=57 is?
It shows h=1 m=30
